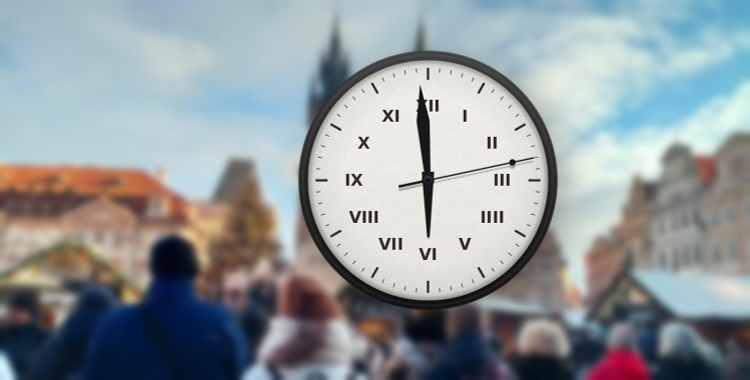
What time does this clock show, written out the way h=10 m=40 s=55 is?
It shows h=5 m=59 s=13
